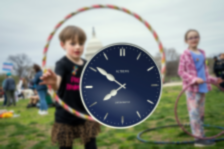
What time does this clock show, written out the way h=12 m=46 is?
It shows h=7 m=51
